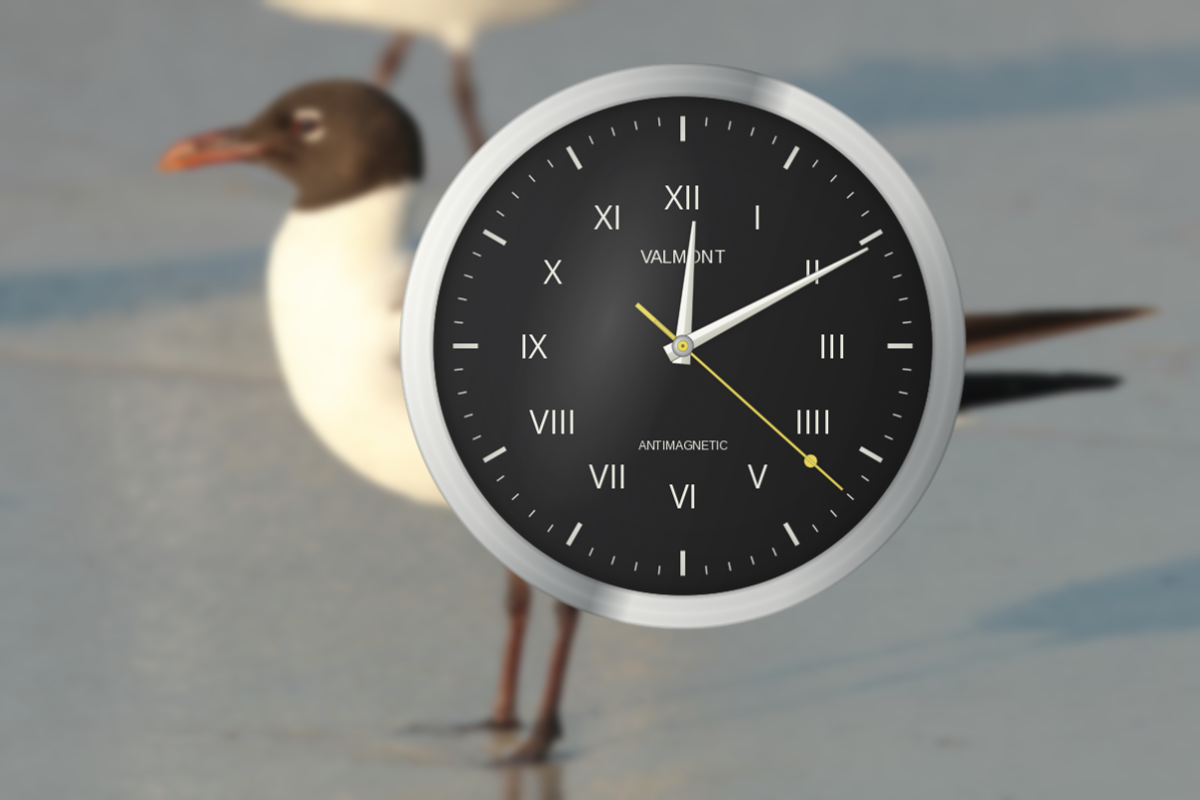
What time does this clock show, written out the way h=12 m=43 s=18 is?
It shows h=12 m=10 s=22
